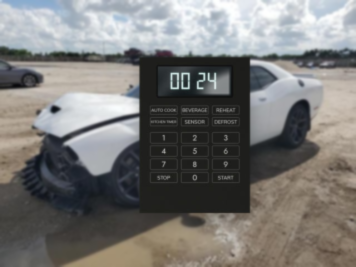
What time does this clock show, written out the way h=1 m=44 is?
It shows h=0 m=24
